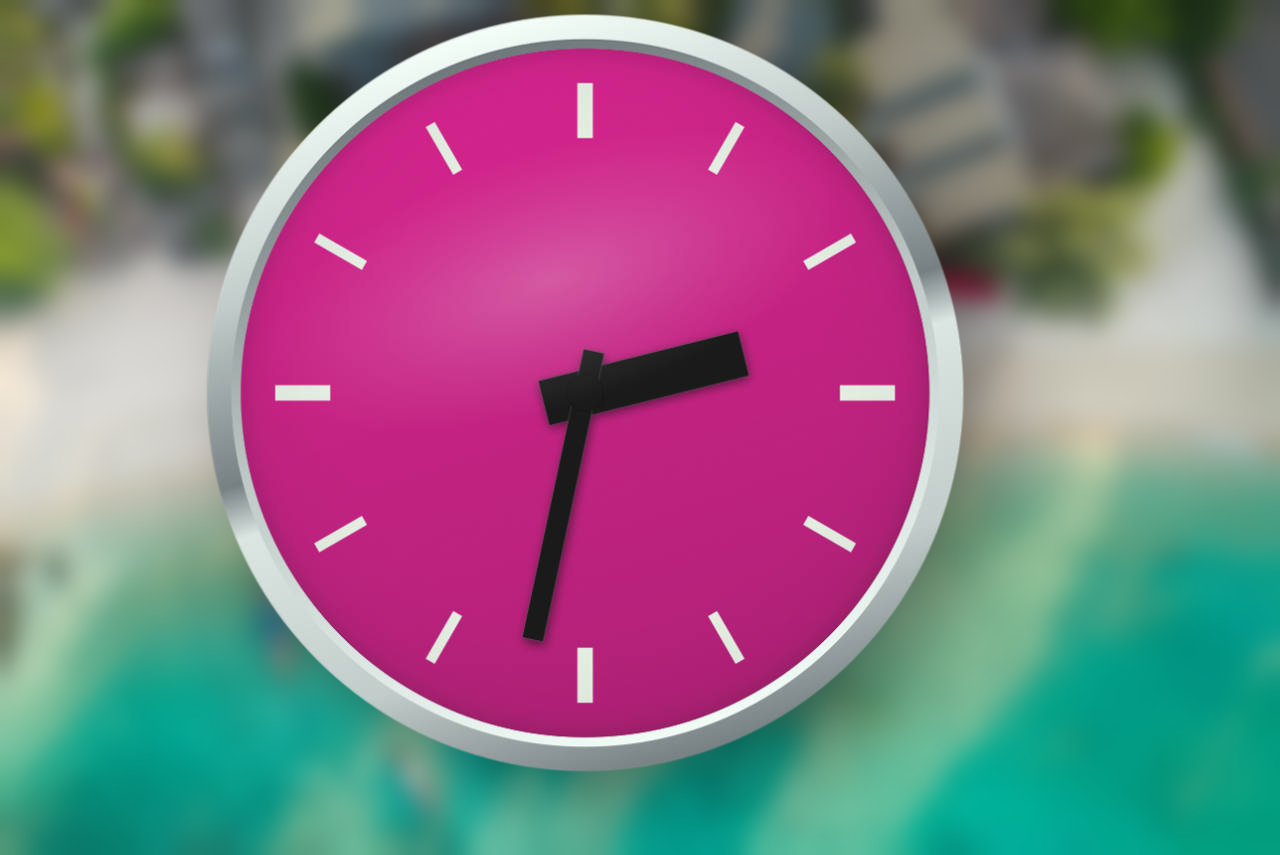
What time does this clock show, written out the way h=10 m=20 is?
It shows h=2 m=32
